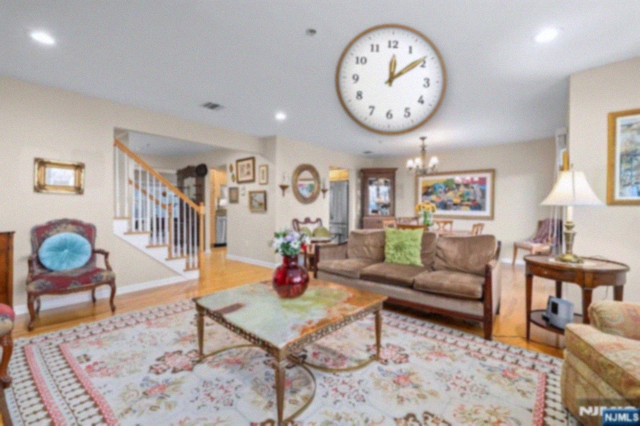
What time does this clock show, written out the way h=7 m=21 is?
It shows h=12 m=9
